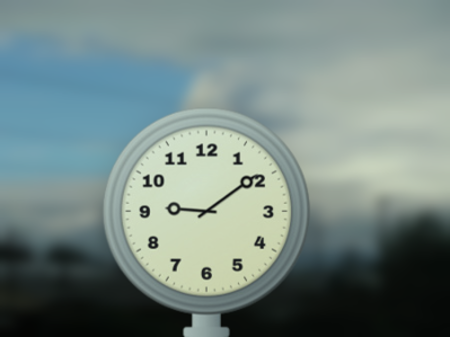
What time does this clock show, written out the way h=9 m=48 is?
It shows h=9 m=9
